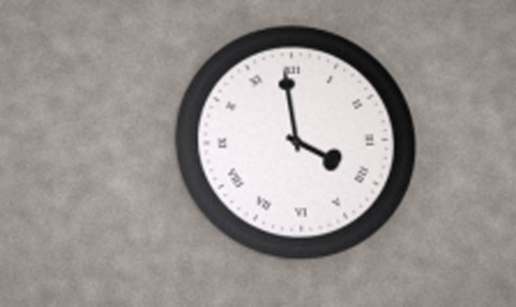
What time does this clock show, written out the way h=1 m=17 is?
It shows h=3 m=59
